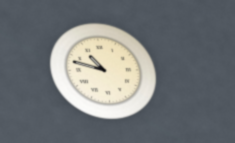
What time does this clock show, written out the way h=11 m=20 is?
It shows h=10 m=48
